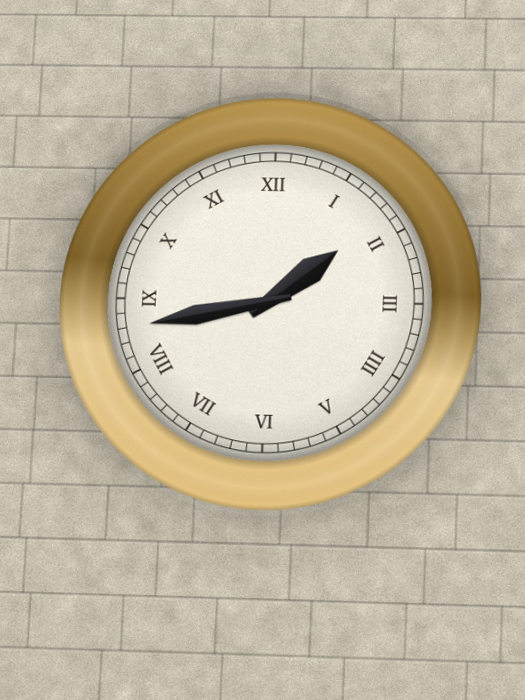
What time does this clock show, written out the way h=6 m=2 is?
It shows h=1 m=43
